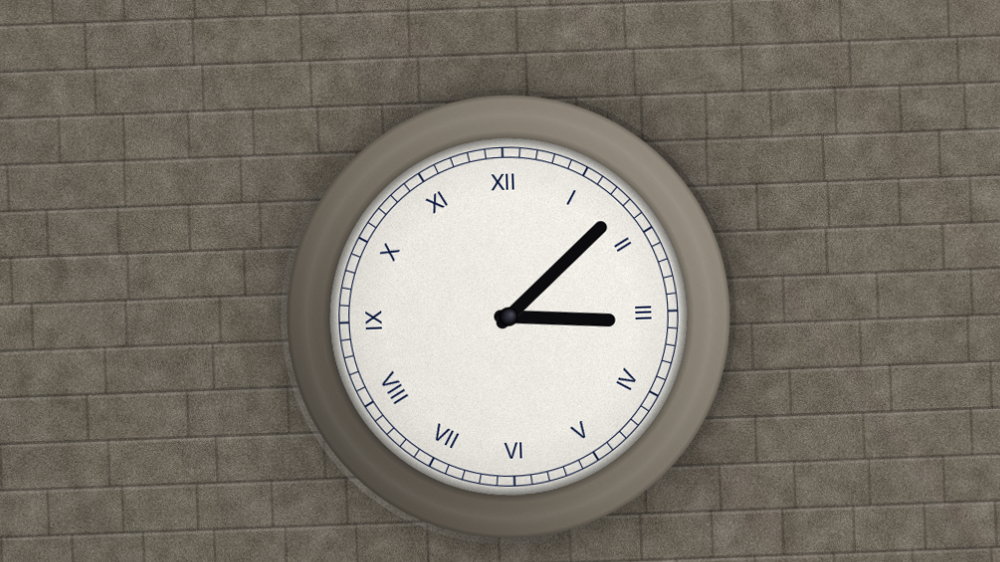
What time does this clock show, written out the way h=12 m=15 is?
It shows h=3 m=8
